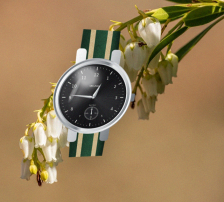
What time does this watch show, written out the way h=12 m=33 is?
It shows h=12 m=46
